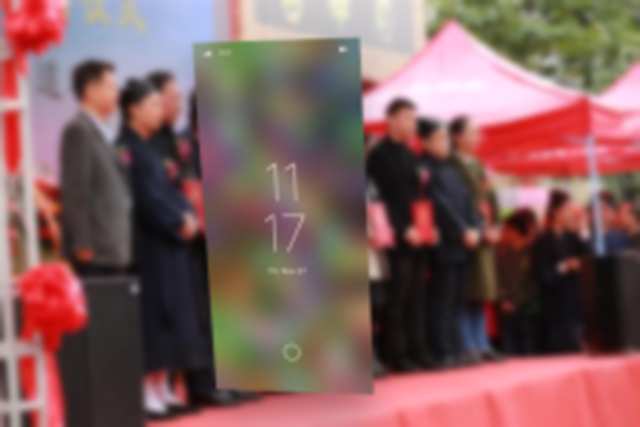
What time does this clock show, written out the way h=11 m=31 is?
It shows h=11 m=17
